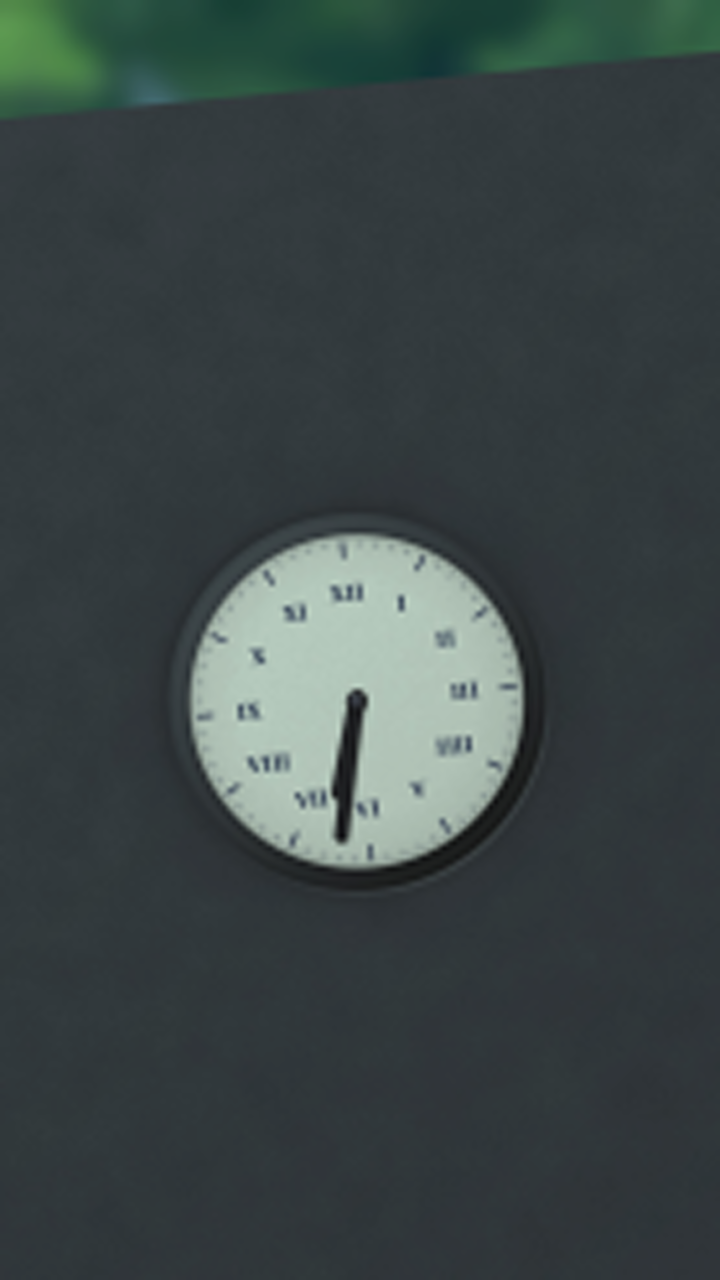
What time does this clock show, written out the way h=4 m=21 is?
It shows h=6 m=32
